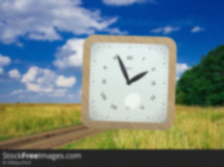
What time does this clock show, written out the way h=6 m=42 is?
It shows h=1 m=56
